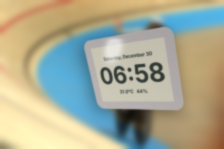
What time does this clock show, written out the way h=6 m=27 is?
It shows h=6 m=58
